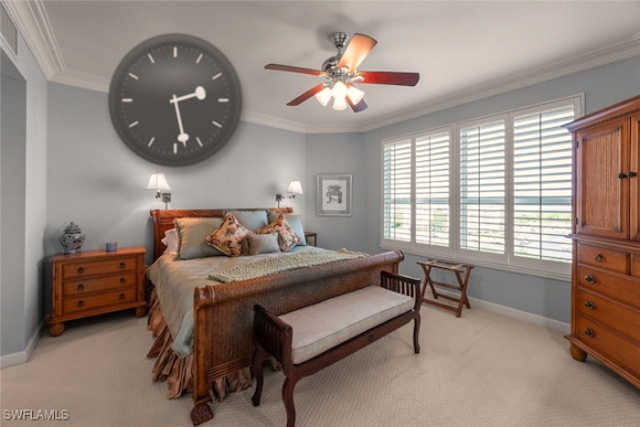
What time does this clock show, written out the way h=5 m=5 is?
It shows h=2 m=28
